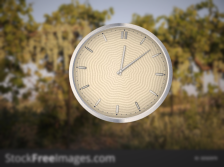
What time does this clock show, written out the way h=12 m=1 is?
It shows h=12 m=8
